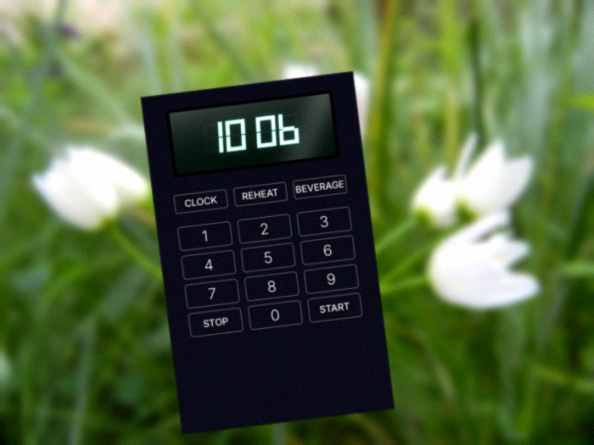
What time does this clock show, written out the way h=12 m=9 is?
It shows h=10 m=6
